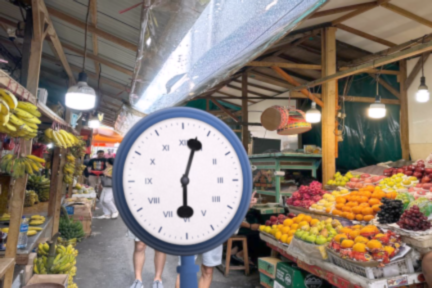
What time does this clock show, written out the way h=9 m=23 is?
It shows h=6 m=3
